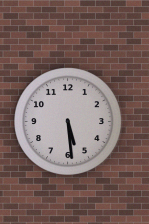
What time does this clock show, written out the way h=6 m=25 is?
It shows h=5 m=29
